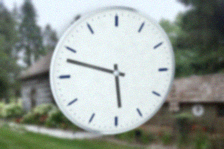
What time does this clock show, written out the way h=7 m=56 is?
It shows h=5 m=48
